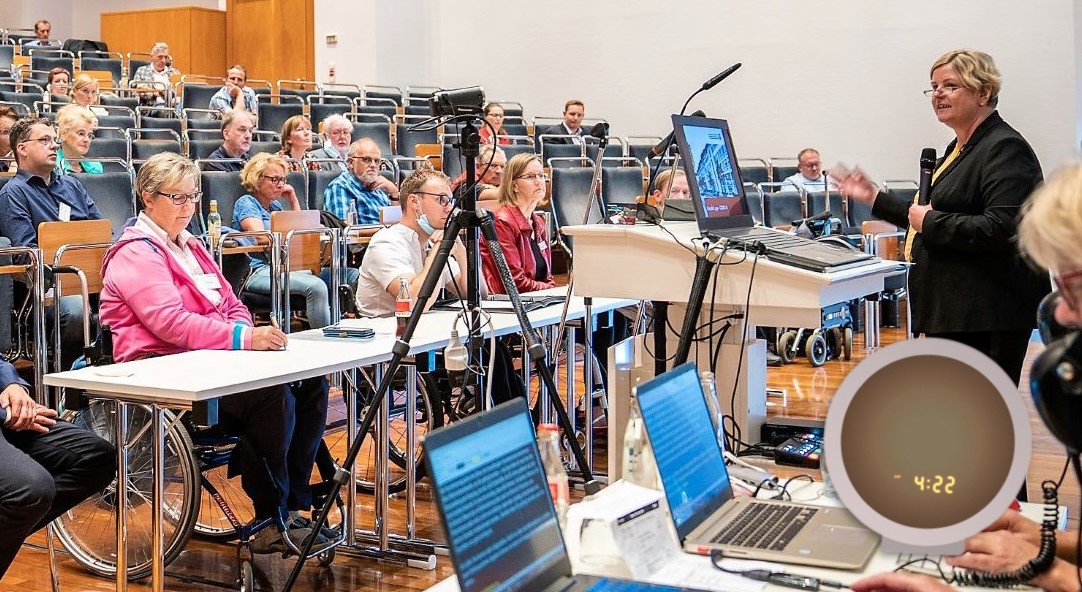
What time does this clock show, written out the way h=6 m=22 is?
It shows h=4 m=22
